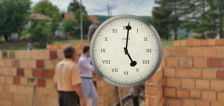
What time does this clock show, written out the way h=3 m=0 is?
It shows h=5 m=1
